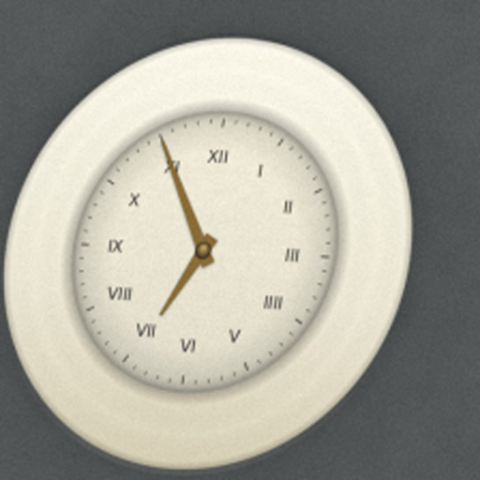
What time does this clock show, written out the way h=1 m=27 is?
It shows h=6 m=55
